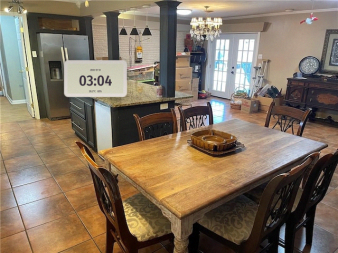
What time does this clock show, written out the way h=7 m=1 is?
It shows h=3 m=4
